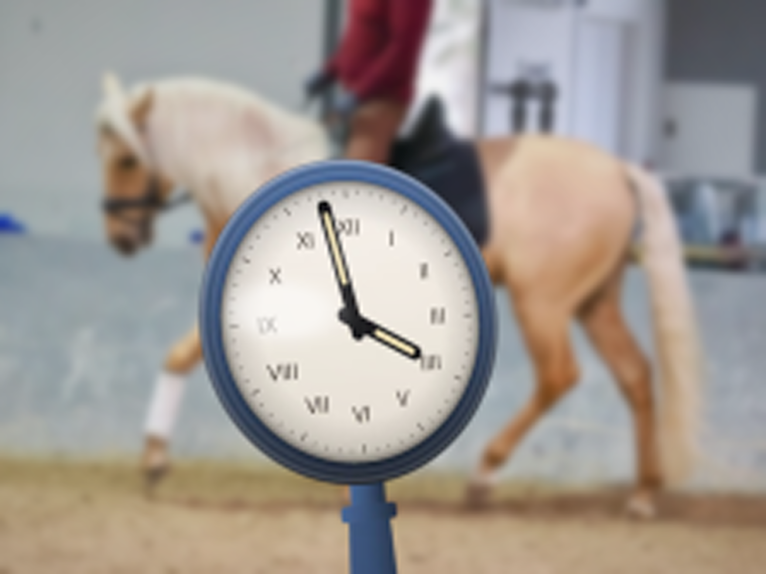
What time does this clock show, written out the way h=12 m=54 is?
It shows h=3 m=58
